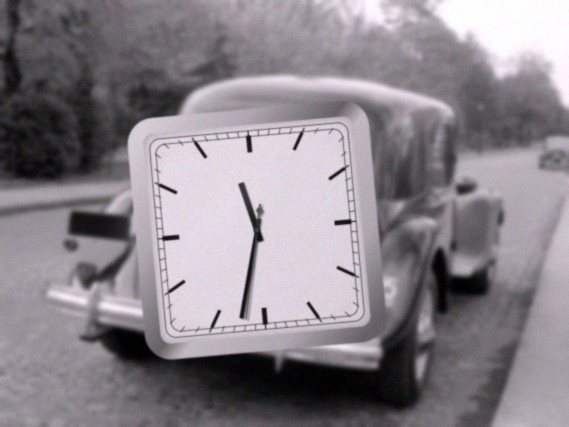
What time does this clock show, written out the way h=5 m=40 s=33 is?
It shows h=11 m=32 s=32
